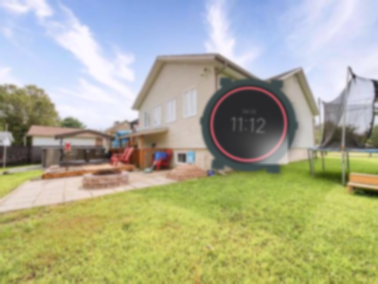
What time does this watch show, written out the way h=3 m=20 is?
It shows h=11 m=12
